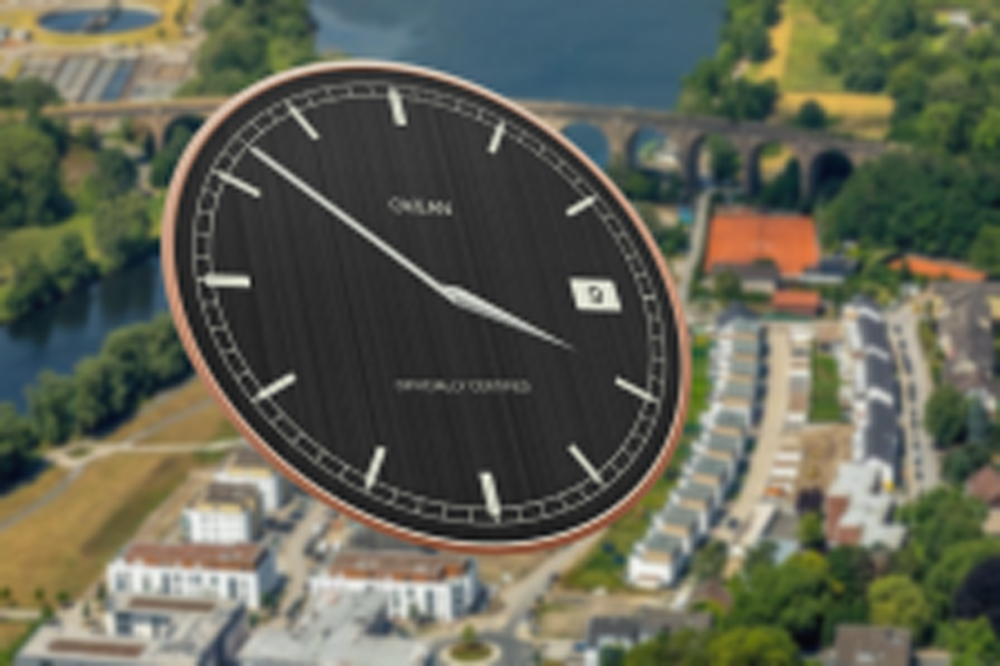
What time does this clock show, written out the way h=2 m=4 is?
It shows h=3 m=52
